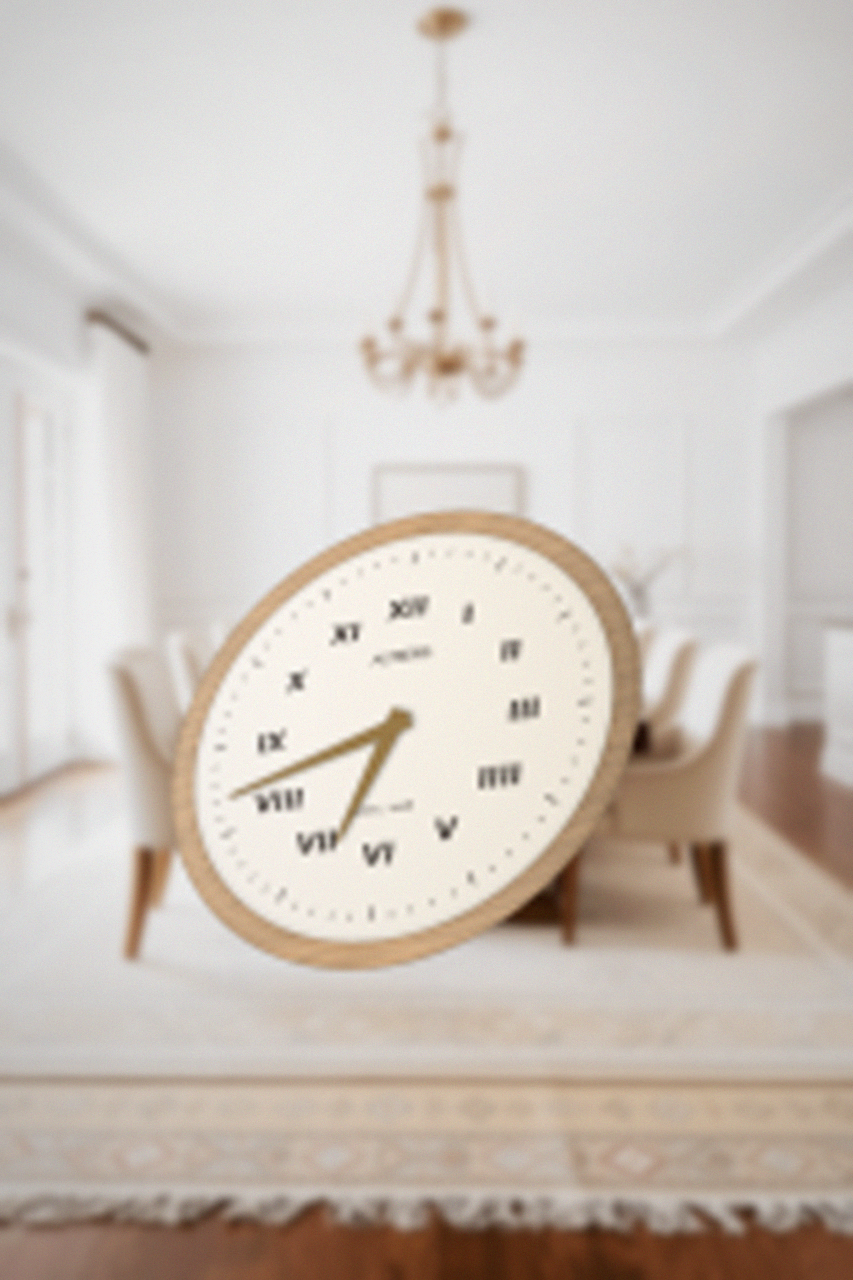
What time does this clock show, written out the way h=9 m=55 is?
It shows h=6 m=42
